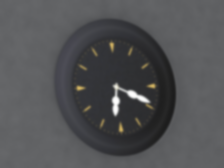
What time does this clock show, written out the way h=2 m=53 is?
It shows h=6 m=19
